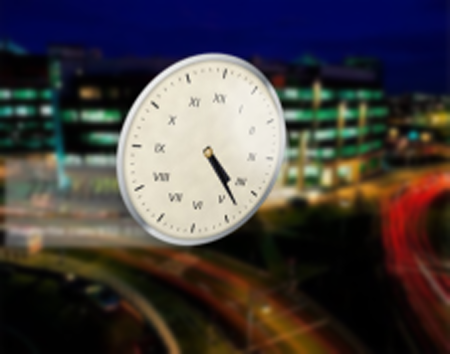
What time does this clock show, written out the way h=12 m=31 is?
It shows h=4 m=23
